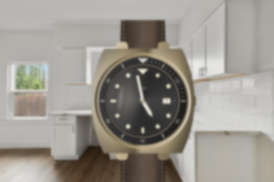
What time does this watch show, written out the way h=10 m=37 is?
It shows h=4 m=58
